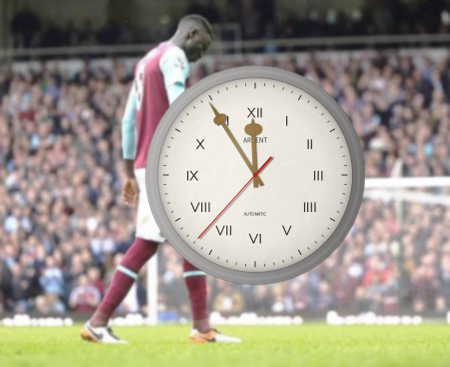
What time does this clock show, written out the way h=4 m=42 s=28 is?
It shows h=11 m=54 s=37
